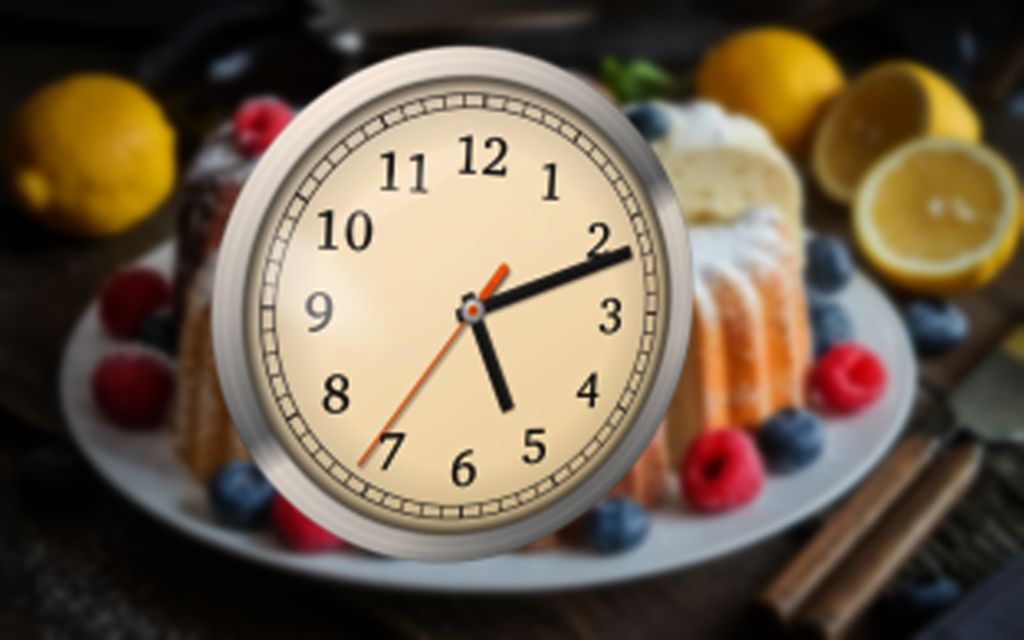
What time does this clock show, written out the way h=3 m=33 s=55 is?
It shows h=5 m=11 s=36
